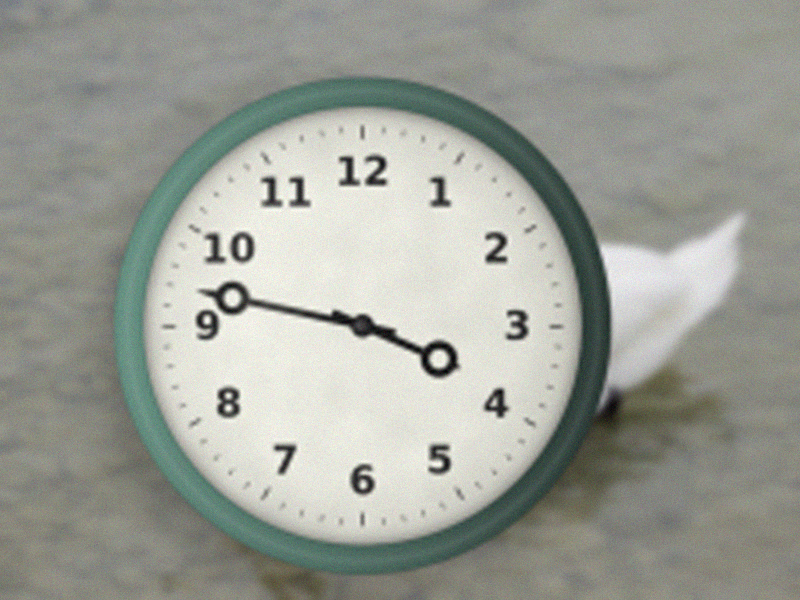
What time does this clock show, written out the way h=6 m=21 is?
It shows h=3 m=47
